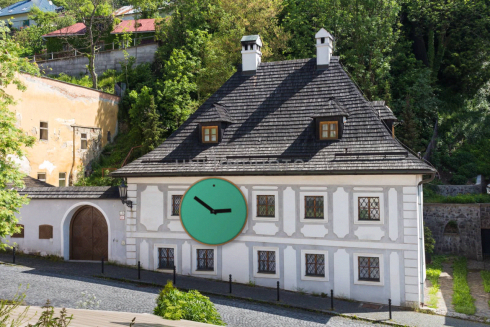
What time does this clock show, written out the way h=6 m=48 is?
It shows h=2 m=51
